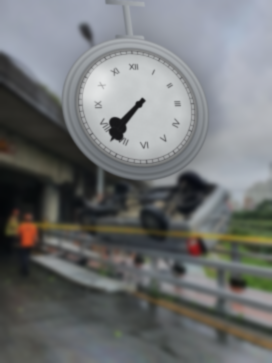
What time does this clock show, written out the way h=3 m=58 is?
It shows h=7 m=37
